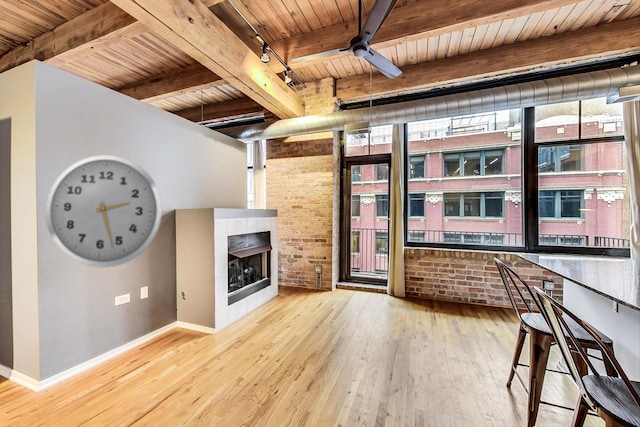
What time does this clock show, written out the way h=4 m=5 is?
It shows h=2 m=27
